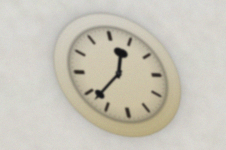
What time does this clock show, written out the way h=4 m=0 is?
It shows h=12 m=38
